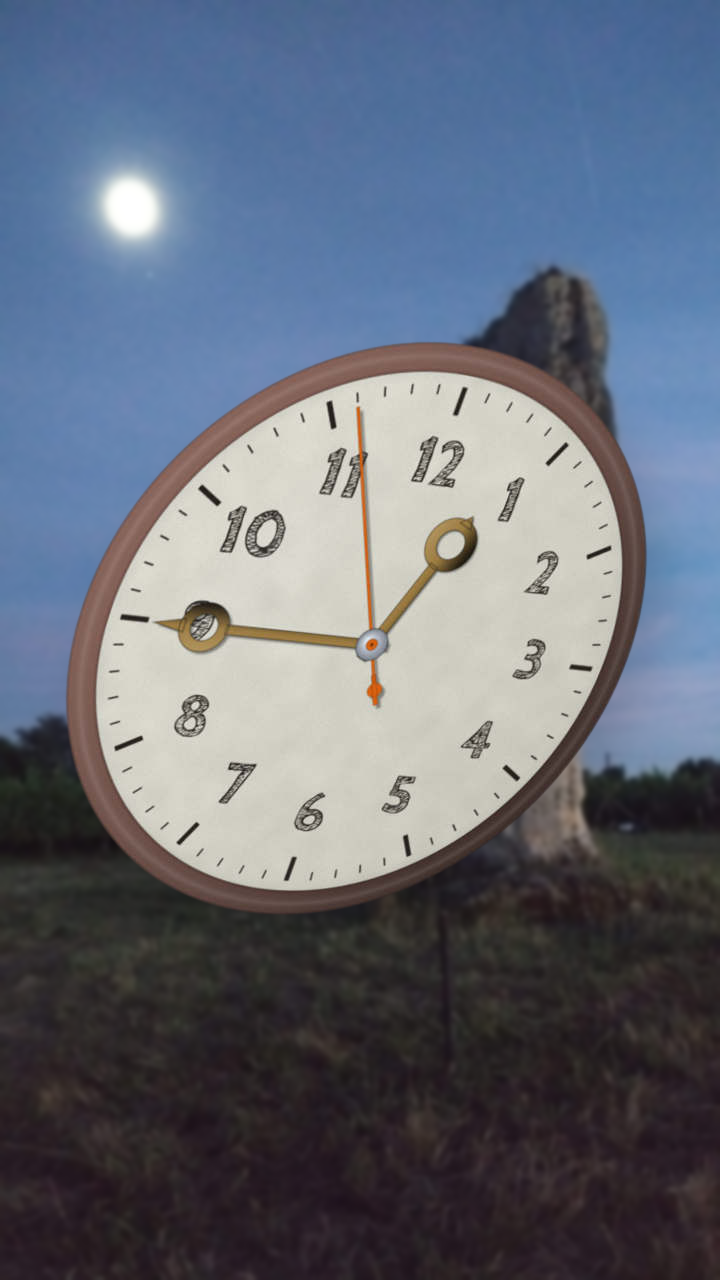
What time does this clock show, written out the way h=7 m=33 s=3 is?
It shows h=12 m=44 s=56
